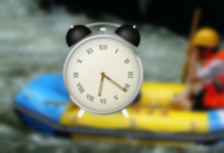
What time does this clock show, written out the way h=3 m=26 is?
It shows h=6 m=21
